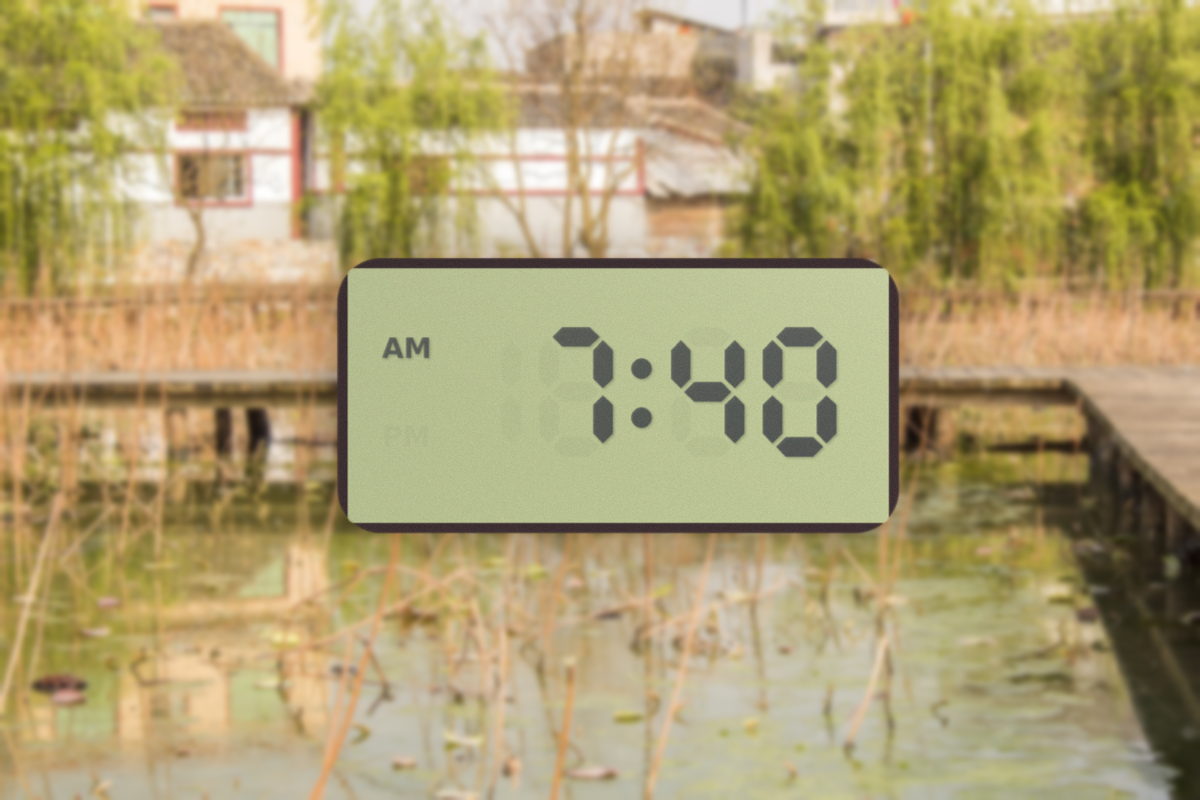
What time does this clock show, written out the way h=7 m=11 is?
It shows h=7 m=40
